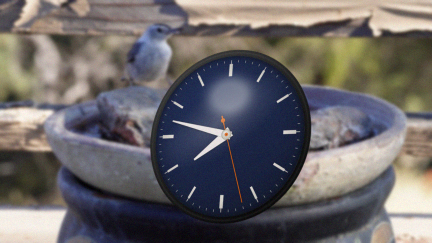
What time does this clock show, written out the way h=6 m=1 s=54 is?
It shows h=7 m=47 s=27
